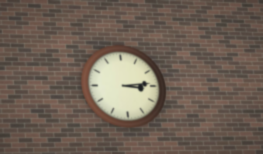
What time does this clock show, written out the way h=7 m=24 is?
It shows h=3 m=14
